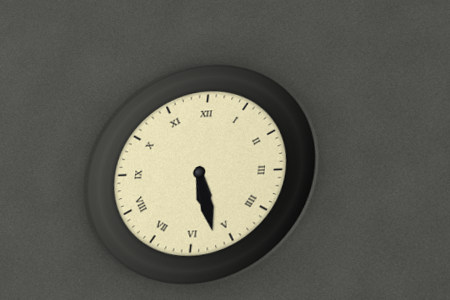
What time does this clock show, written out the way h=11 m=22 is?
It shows h=5 m=27
